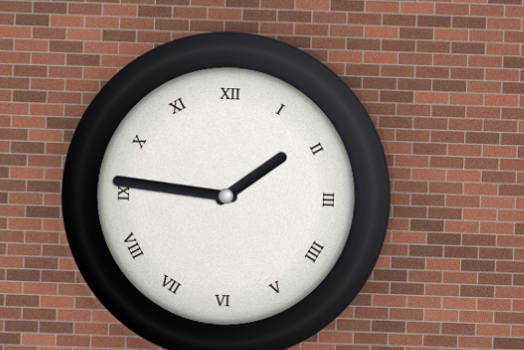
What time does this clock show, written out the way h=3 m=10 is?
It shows h=1 m=46
